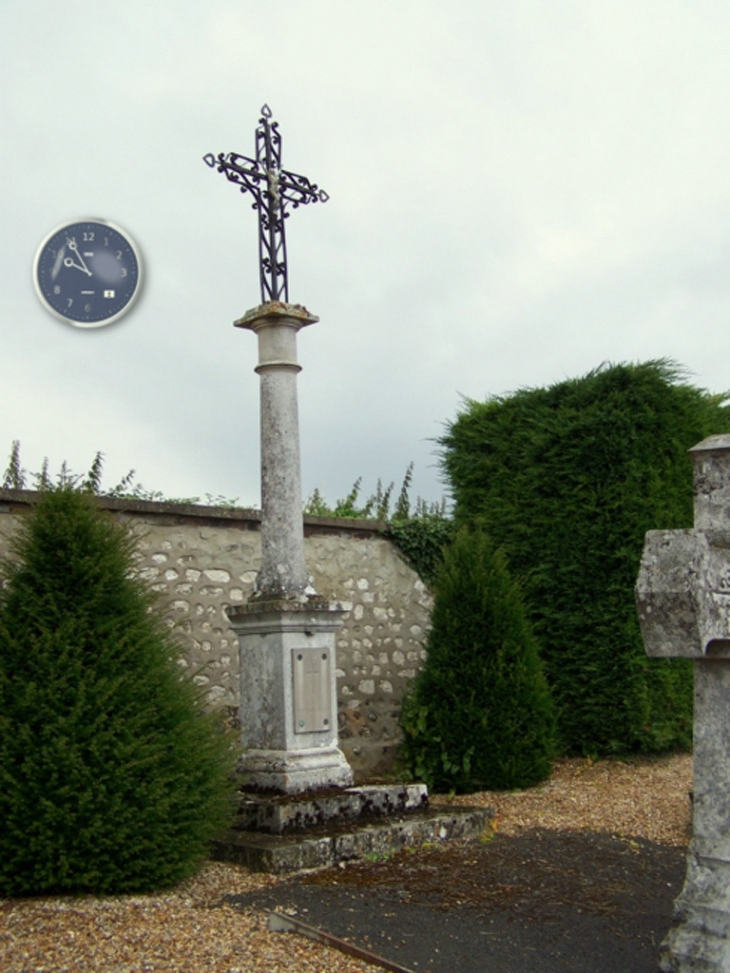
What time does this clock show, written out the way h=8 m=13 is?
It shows h=9 m=55
